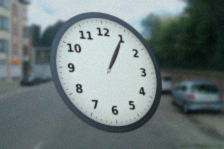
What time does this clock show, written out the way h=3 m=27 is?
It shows h=1 m=5
